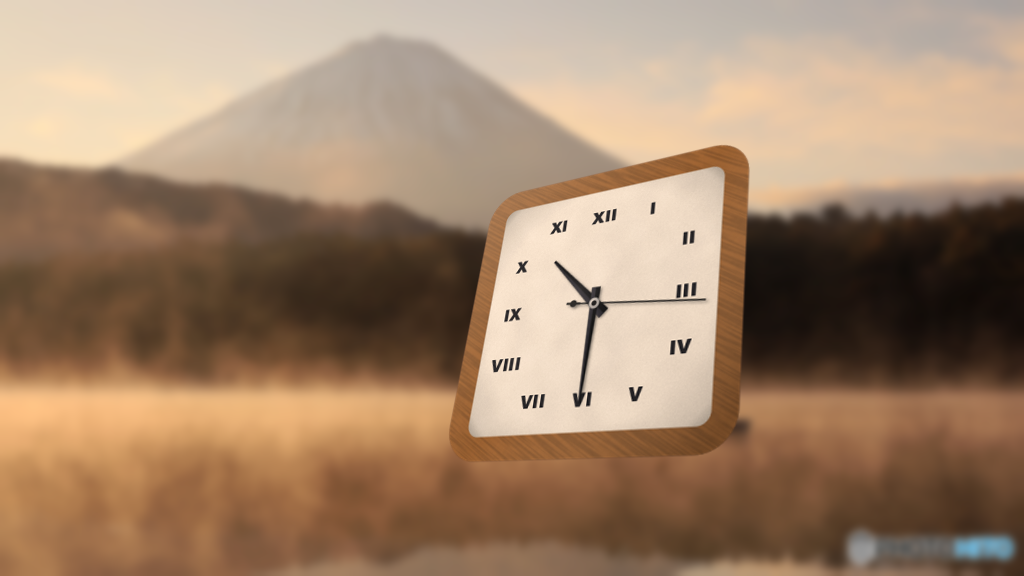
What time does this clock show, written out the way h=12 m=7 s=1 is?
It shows h=10 m=30 s=16
